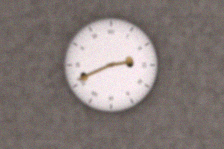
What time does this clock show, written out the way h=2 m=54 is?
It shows h=2 m=41
